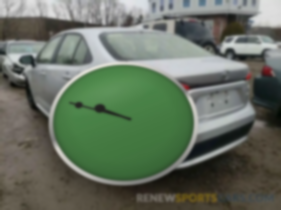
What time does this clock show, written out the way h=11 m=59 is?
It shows h=9 m=48
